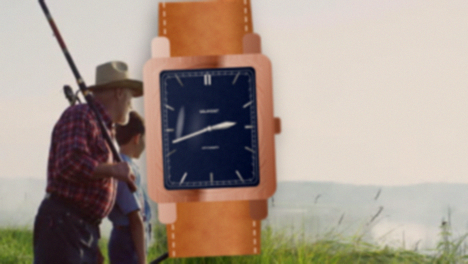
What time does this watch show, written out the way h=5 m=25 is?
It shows h=2 m=42
